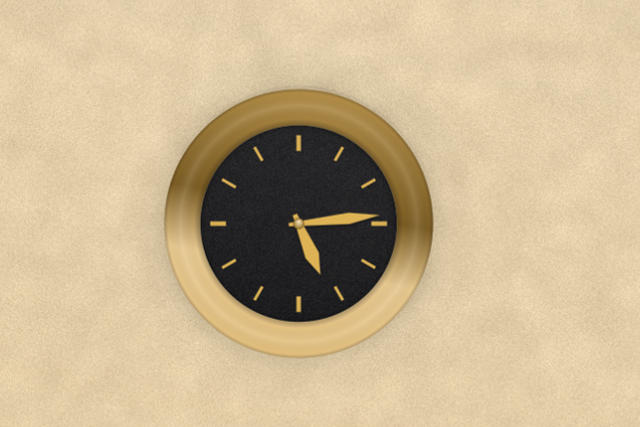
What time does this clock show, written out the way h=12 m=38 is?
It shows h=5 m=14
